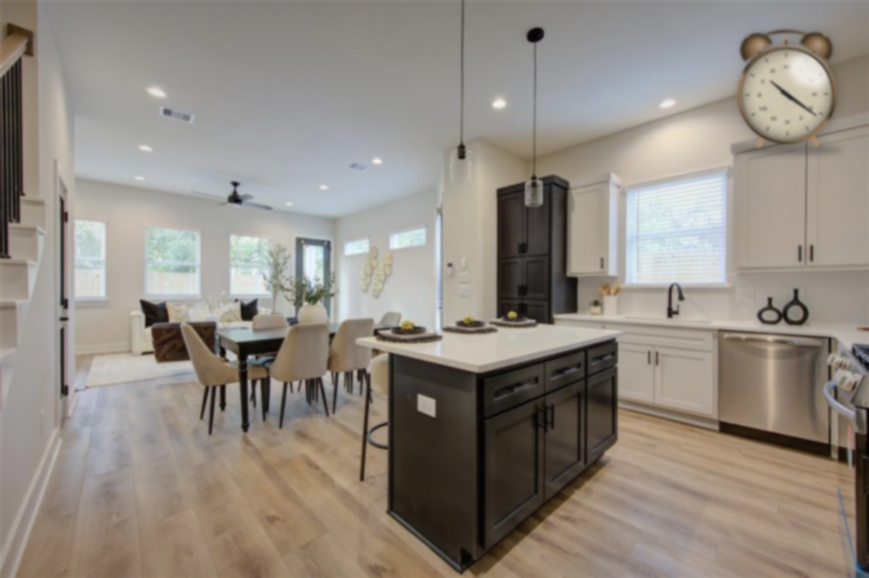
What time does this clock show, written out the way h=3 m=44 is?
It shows h=10 m=21
